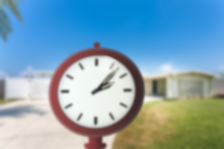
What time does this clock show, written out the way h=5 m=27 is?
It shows h=2 m=7
